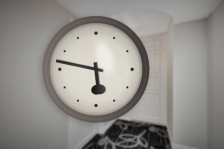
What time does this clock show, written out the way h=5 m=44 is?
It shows h=5 m=47
